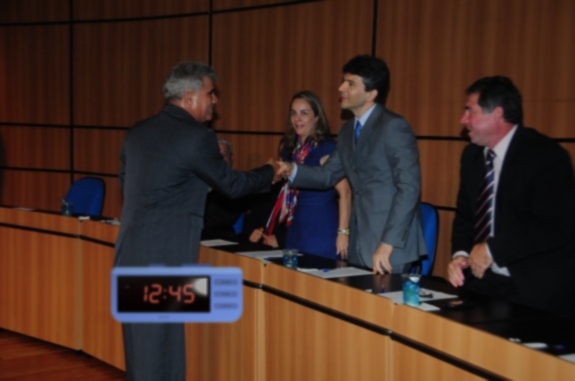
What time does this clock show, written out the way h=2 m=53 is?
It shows h=12 m=45
